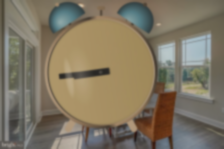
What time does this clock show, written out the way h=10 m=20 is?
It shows h=8 m=44
